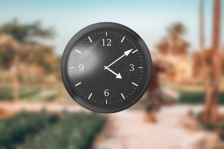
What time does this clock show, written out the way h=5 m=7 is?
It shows h=4 m=9
